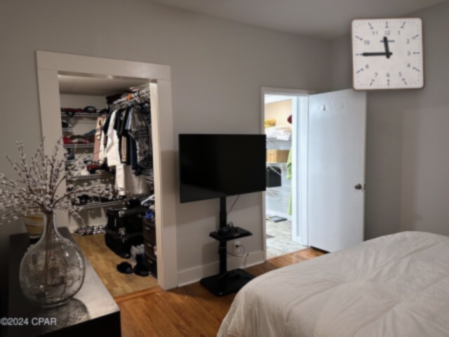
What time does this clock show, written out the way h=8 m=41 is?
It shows h=11 m=45
